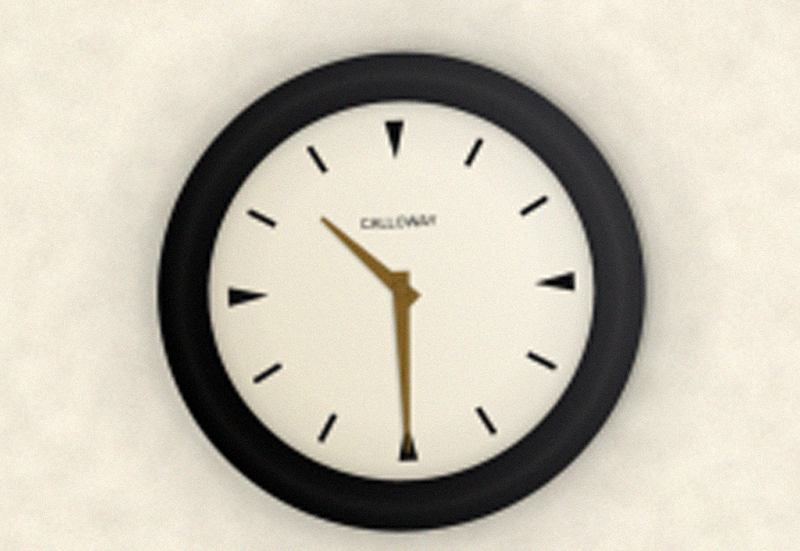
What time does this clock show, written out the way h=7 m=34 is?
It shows h=10 m=30
